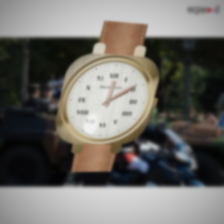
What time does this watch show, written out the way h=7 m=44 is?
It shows h=12 m=9
